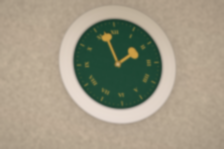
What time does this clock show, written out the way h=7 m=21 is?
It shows h=1 m=57
